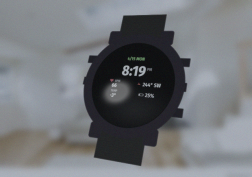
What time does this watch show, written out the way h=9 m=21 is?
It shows h=8 m=19
